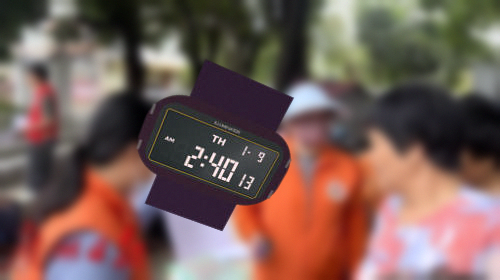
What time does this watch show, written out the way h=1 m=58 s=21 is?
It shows h=2 m=40 s=13
